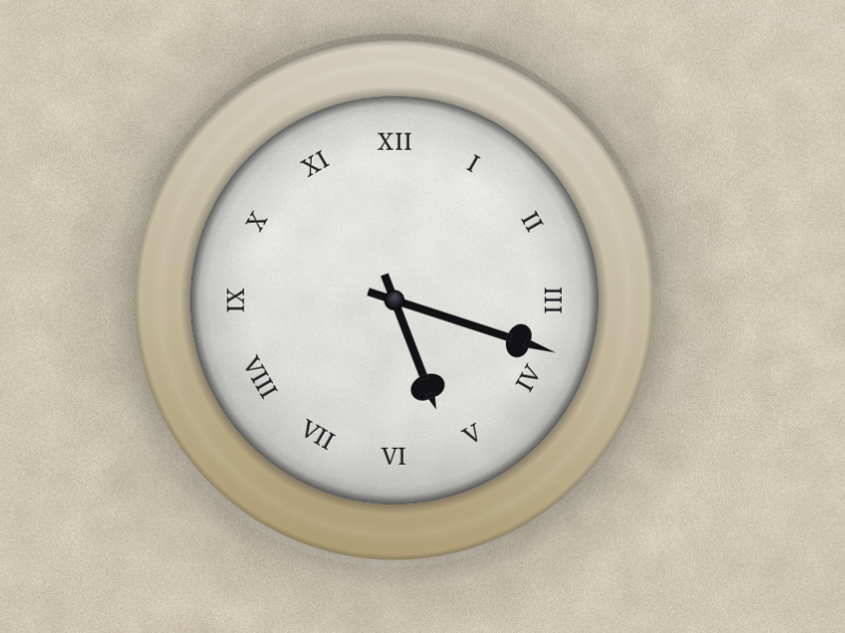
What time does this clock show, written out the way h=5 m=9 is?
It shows h=5 m=18
